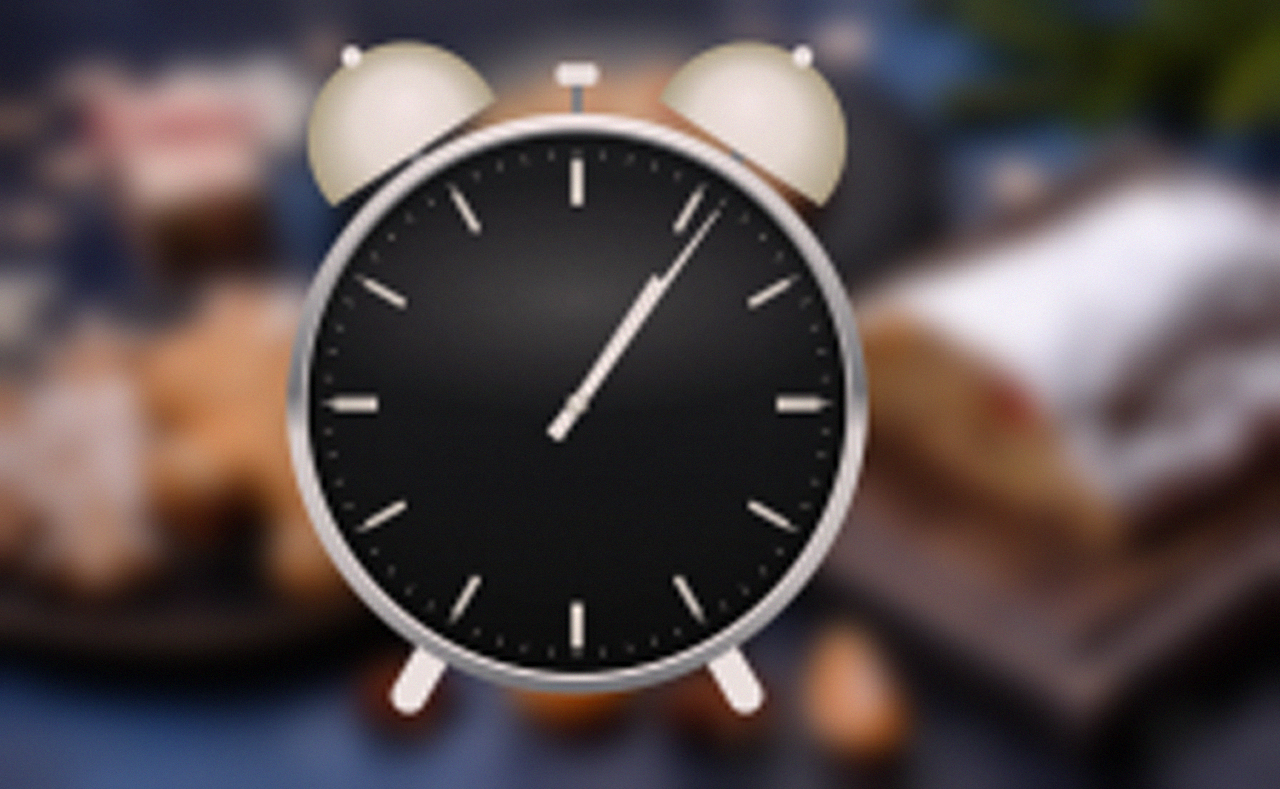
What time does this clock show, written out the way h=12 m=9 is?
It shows h=1 m=6
